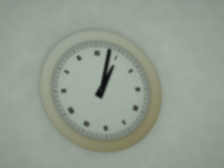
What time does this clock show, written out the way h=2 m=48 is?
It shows h=1 m=3
